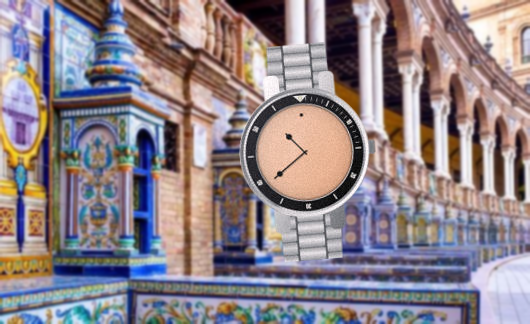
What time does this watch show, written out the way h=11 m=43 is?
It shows h=10 m=39
